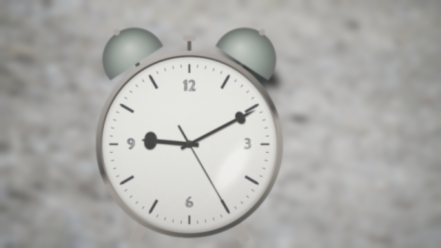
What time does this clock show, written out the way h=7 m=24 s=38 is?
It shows h=9 m=10 s=25
